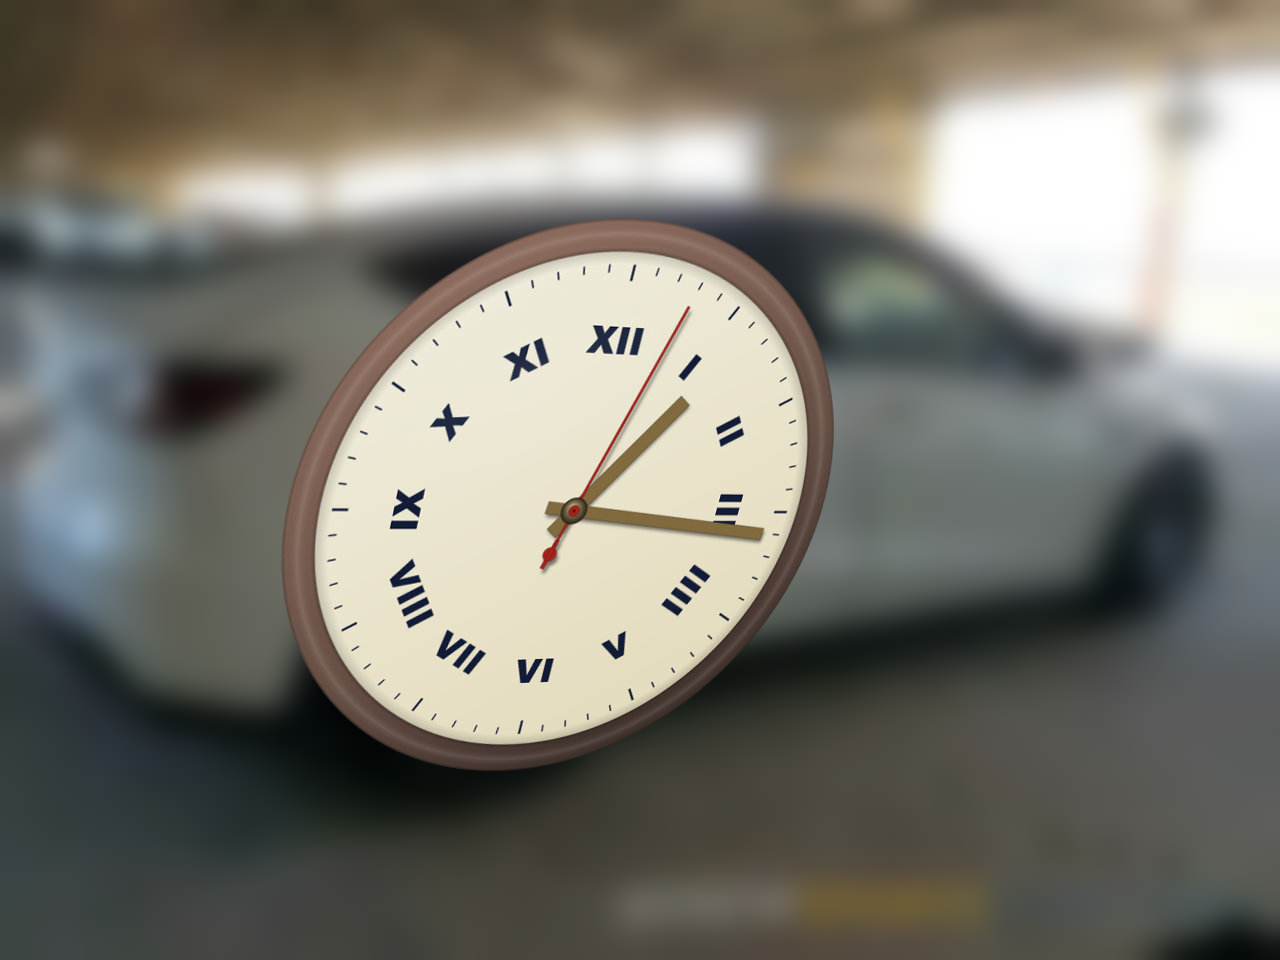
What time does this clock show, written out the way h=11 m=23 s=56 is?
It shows h=1 m=16 s=3
